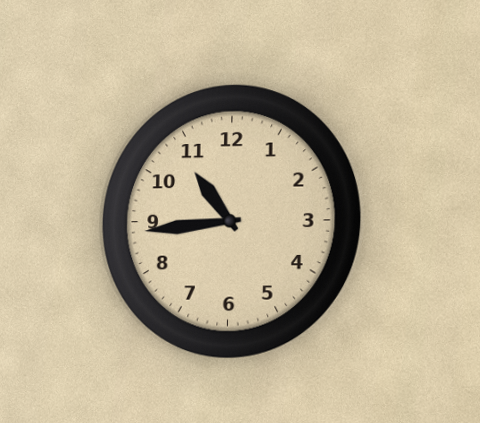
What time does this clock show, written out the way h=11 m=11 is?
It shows h=10 m=44
